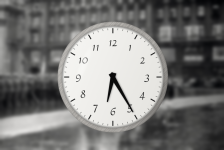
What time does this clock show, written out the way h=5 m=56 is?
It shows h=6 m=25
